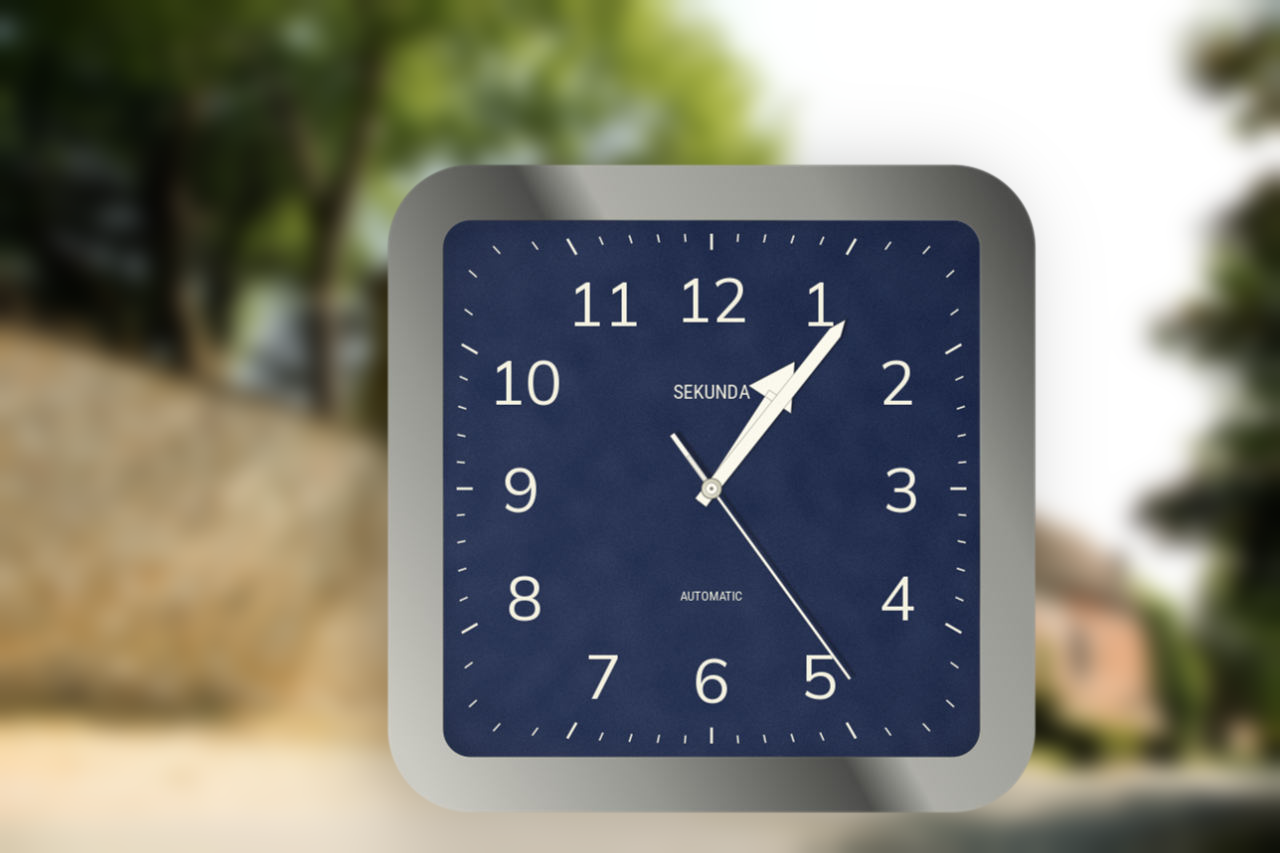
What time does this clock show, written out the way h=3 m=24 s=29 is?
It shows h=1 m=6 s=24
